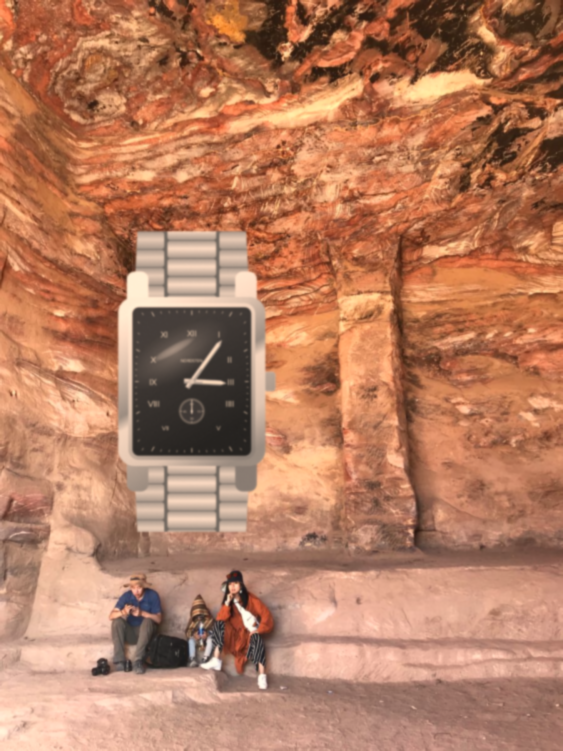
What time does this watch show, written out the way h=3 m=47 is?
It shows h=3 m=6
